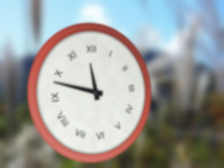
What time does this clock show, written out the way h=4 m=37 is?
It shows h=11 m=48
